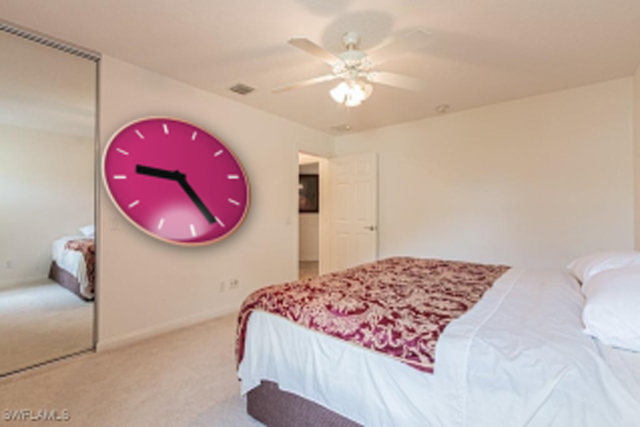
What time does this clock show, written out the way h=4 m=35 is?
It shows h=9 m=26
